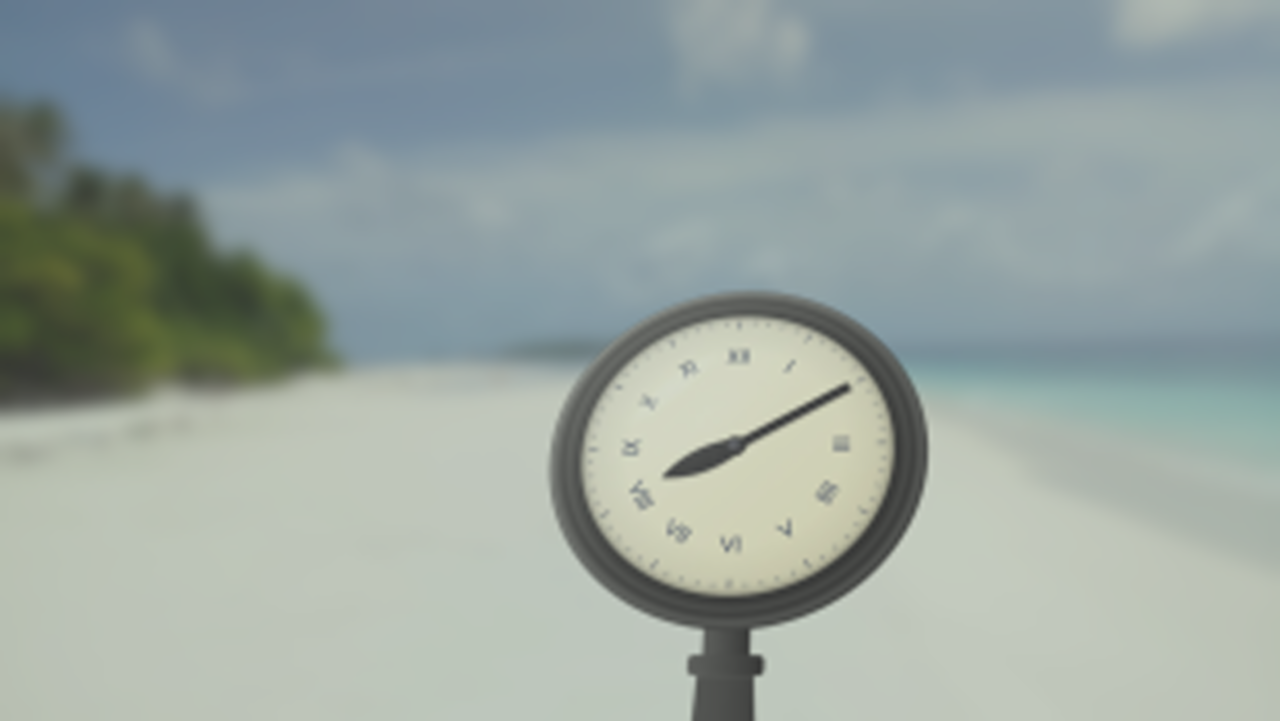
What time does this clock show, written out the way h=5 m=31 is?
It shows h=8 m=10
